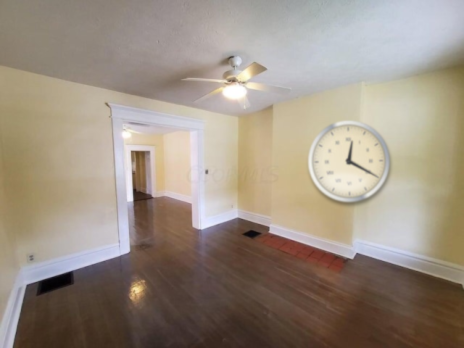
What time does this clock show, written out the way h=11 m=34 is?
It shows h=12 m=20
